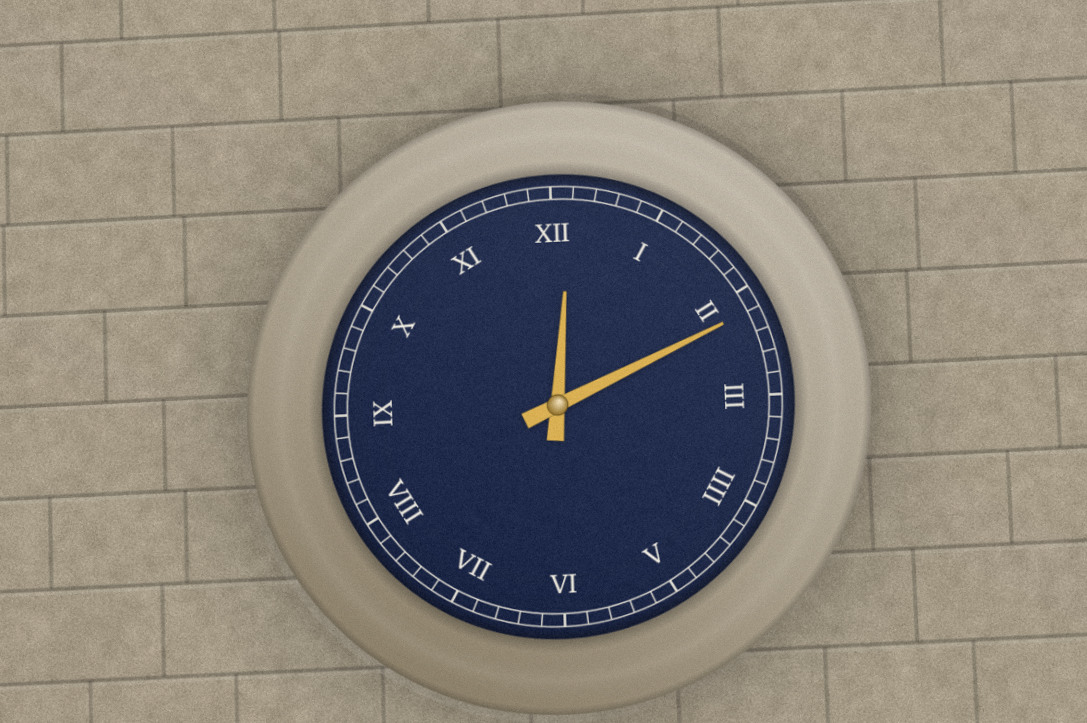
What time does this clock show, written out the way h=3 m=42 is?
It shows h=12 m=11
